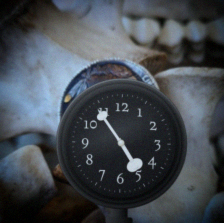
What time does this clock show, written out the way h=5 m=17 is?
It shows h=4 m=54
